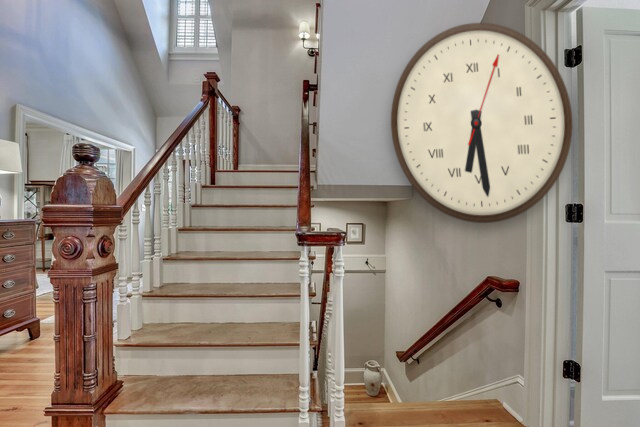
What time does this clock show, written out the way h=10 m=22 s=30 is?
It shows h=6 m=29 s=4
